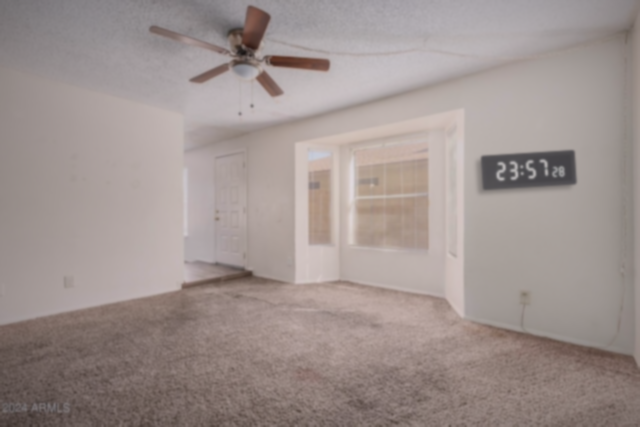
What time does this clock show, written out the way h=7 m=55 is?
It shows h=23 m=57
